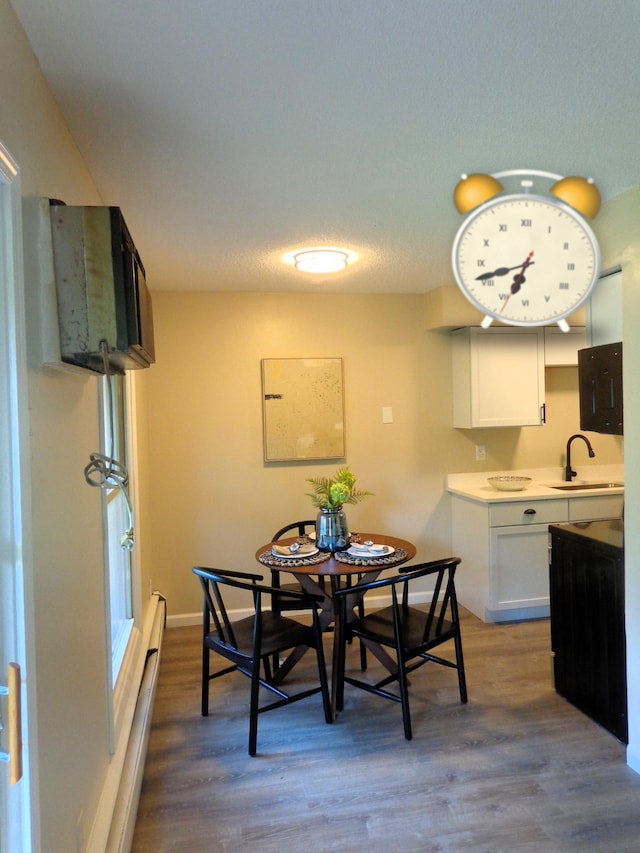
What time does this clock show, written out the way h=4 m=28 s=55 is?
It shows h=6 m=41 s=34
